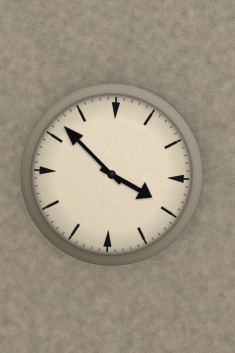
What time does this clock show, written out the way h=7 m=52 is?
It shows h=3 m=52
